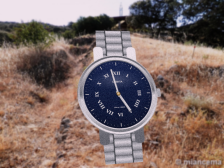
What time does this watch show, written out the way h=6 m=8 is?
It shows h=4 m=58
